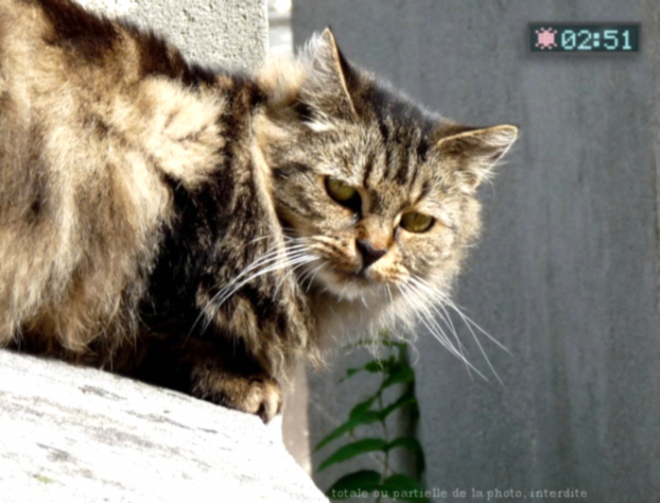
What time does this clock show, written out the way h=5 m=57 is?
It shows h=2 m=51
